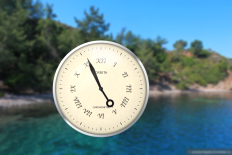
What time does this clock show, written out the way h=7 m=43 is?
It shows h=4 m=56
